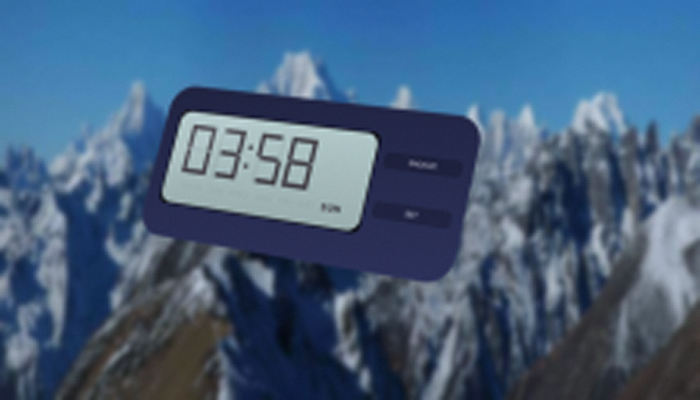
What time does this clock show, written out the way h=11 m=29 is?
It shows h=3 m=58
